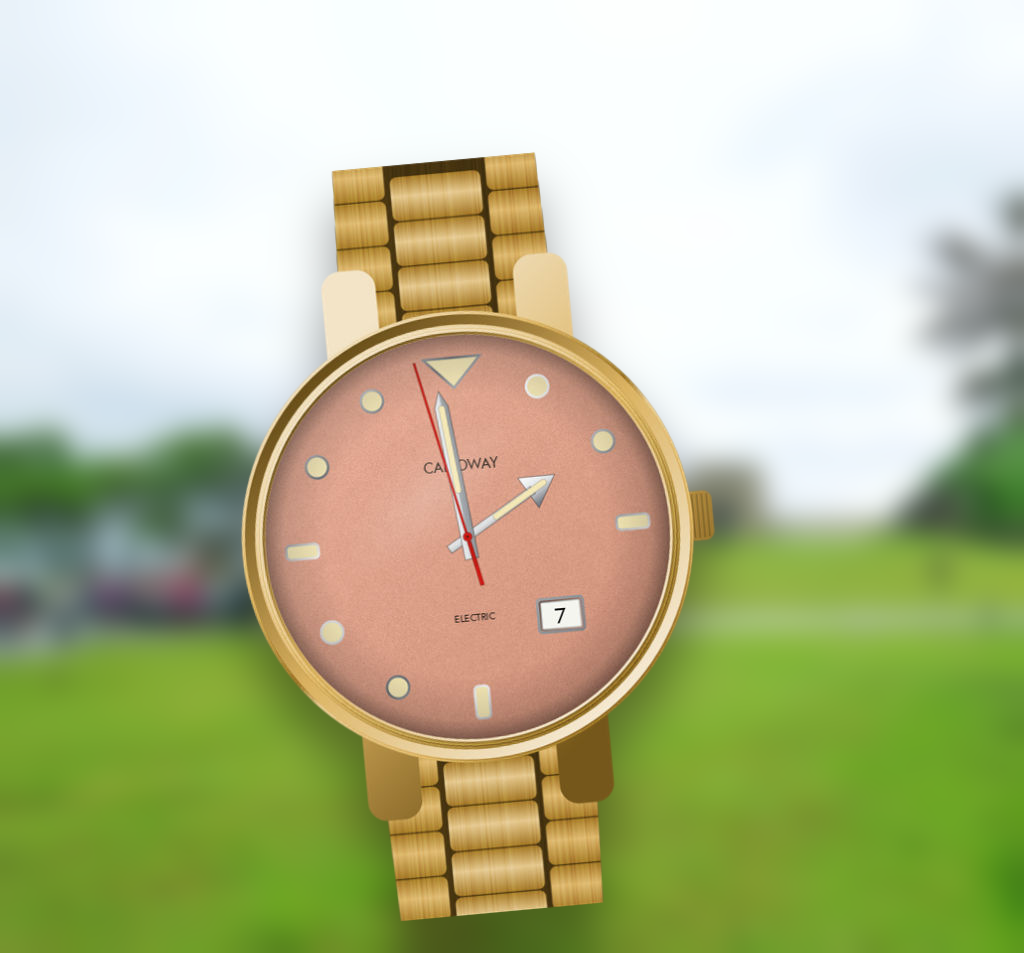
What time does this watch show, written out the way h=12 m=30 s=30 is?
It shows h=1 m=58 s=58
